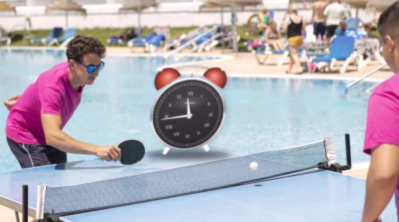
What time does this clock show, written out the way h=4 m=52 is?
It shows h=11 m=44
